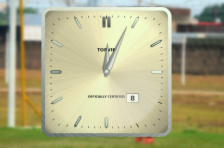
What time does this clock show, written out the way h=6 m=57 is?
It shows h=12 m=4
